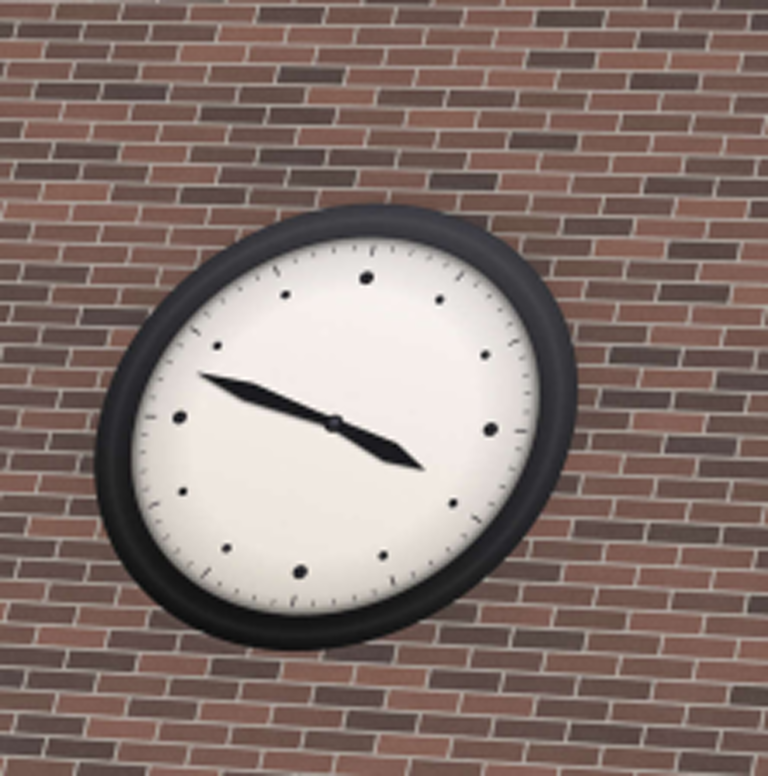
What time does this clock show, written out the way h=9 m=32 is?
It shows h=3 m=48
